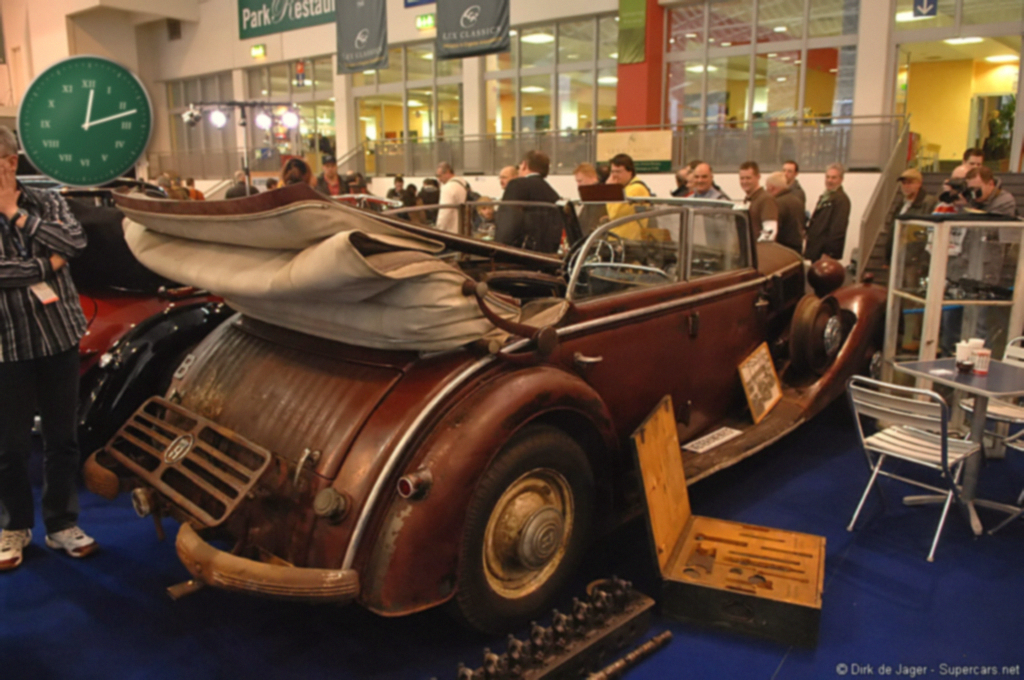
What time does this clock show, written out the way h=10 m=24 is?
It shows h=12 m=12
